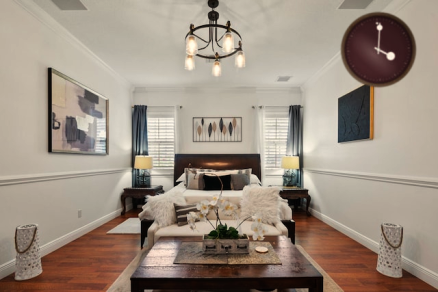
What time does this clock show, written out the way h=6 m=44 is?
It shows h=4 m=1
